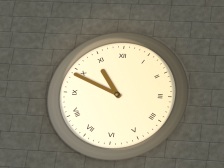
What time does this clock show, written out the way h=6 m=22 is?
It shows h=10 m=49
